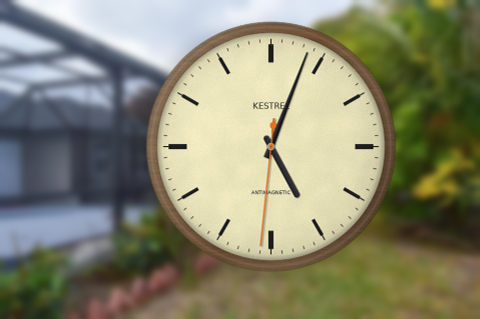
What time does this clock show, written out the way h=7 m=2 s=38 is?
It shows h=5 m=3 s=31
